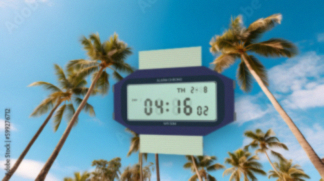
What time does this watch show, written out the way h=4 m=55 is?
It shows h=4 m=16
